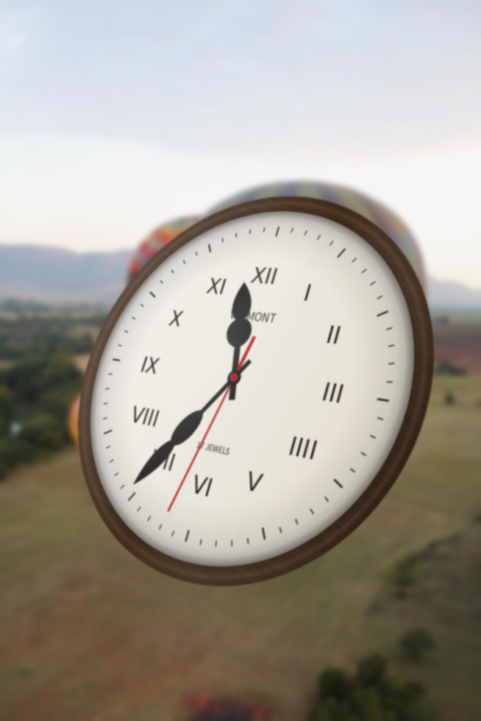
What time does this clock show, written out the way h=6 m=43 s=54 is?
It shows h=11 m=35 s=32
